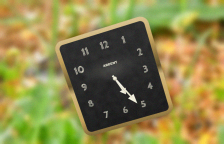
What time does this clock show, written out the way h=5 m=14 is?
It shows h=5 m=26
